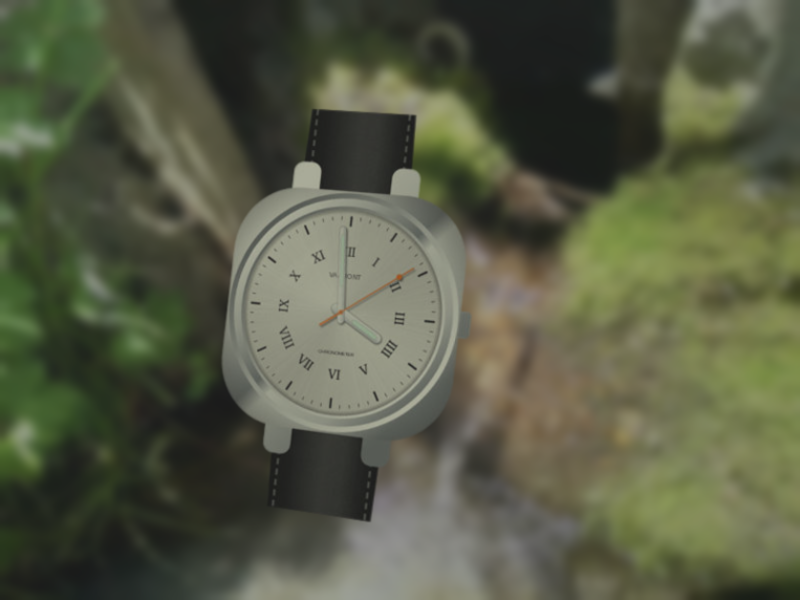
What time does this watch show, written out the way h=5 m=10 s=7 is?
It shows h=3 m=59 s=9
